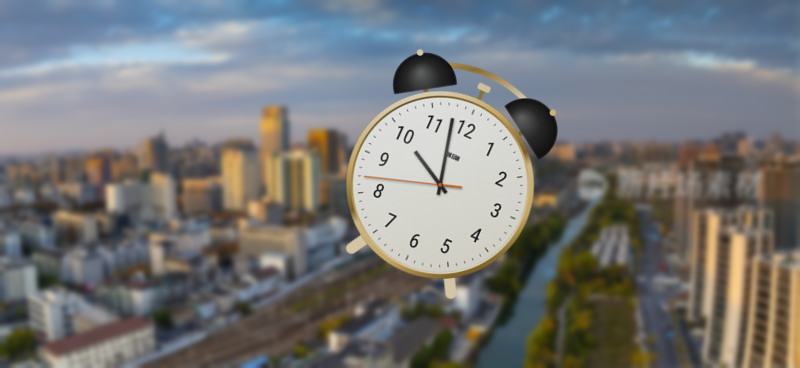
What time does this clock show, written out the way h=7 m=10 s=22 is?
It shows h=9 m=57 s=42
